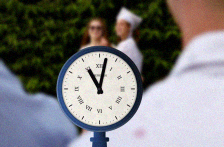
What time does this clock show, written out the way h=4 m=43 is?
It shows h=11 m=2
